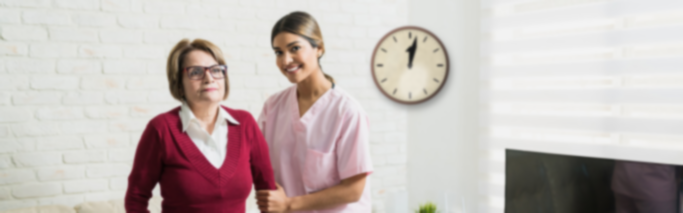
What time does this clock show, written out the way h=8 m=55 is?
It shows h=12 m=2
